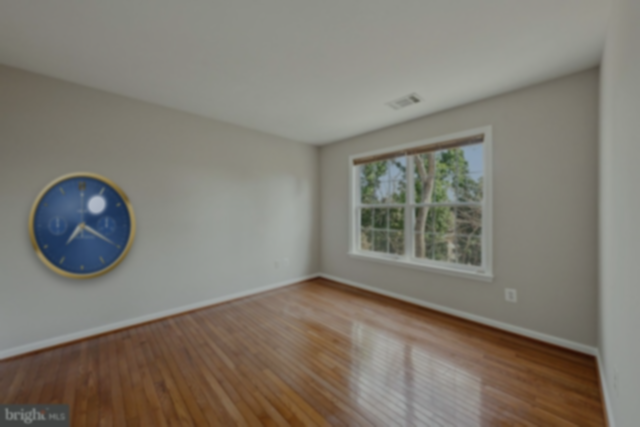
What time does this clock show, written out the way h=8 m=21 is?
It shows h=7 m=20
